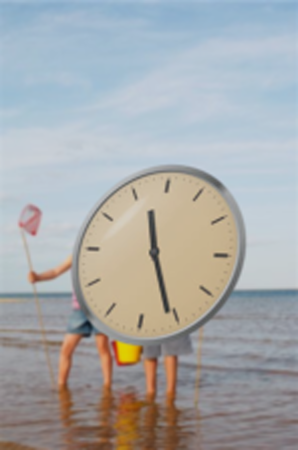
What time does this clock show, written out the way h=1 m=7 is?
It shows h=11 m=26
